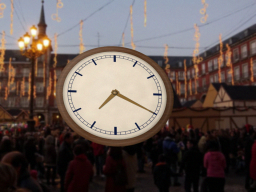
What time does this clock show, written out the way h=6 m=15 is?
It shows h=7 m=20
